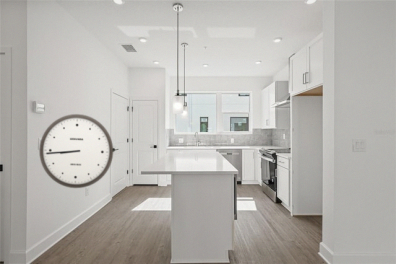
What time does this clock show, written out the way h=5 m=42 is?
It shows h=8 m=44
